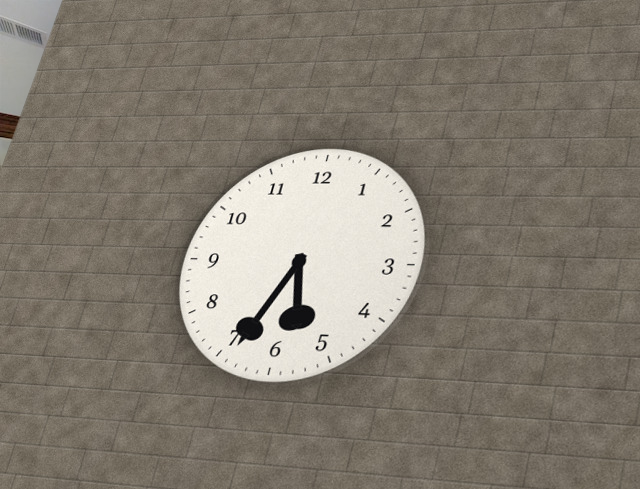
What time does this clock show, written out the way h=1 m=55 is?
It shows h=5 m=34
